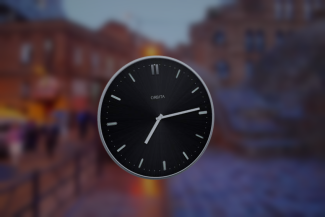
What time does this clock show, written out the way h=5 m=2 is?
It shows h=7 m=14
